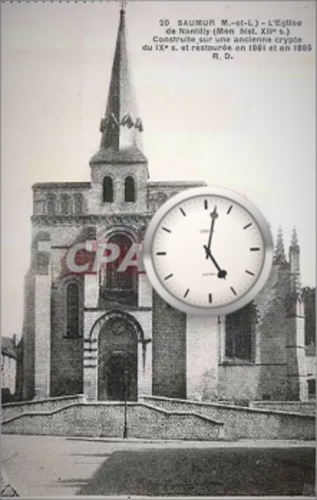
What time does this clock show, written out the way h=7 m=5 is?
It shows h=5 m=2
